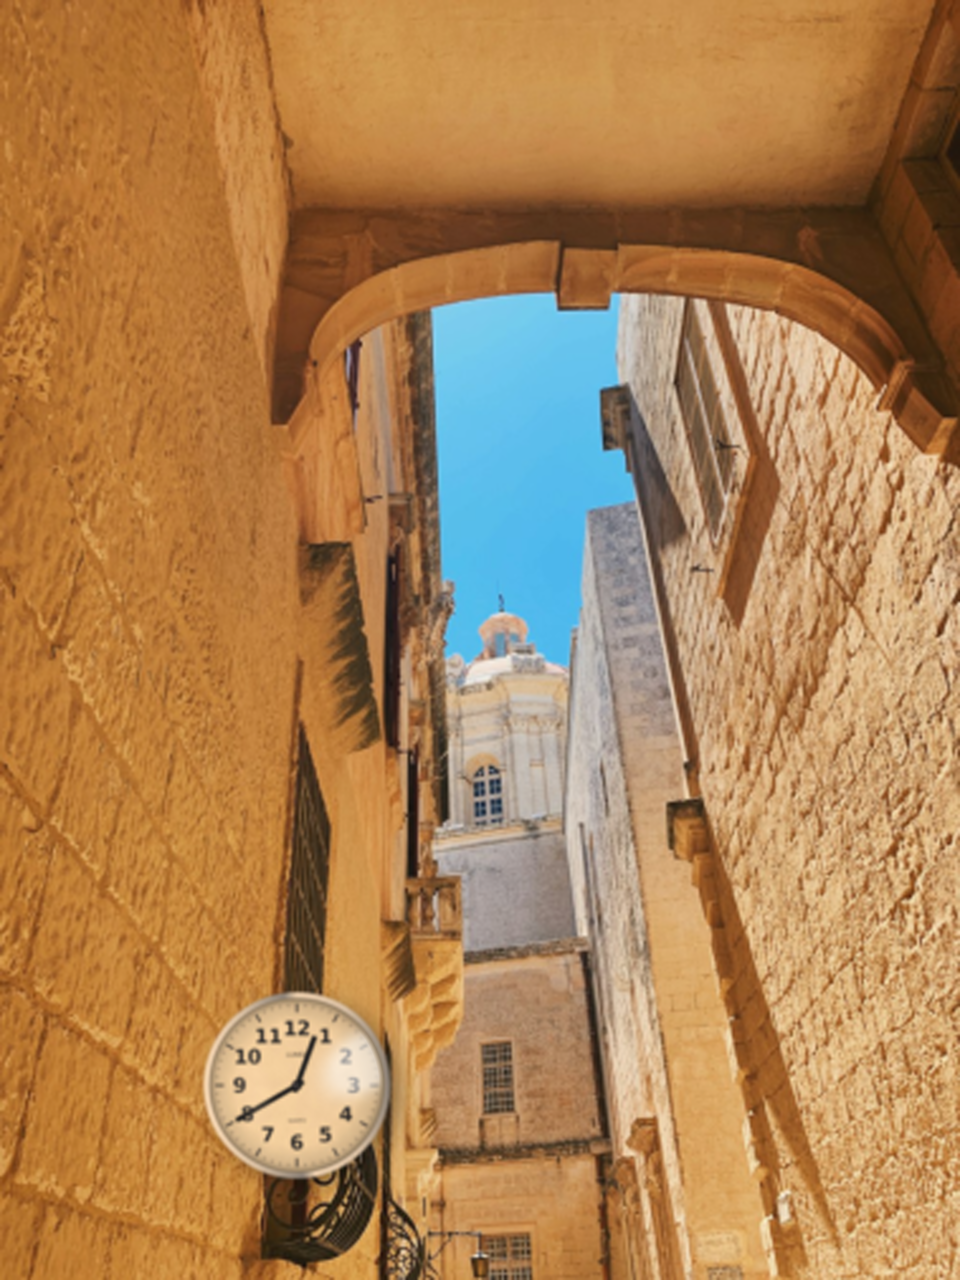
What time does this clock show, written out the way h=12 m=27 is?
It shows h=12 m=40
